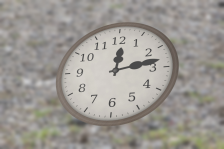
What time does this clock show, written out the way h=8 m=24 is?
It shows h=12 m=13
